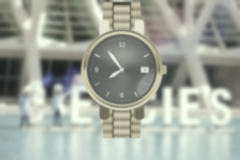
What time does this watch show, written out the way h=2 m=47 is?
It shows h=7 m=54
